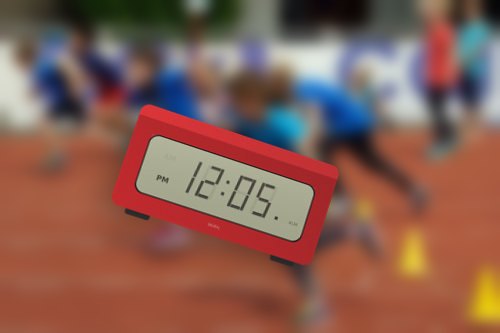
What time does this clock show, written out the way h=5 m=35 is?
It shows h=12 m=5
